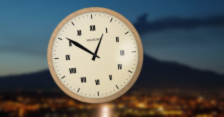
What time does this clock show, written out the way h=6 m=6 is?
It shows h=12 m=51
